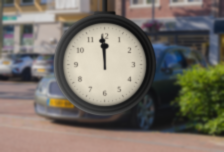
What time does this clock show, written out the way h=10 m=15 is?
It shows h=11 m=59
